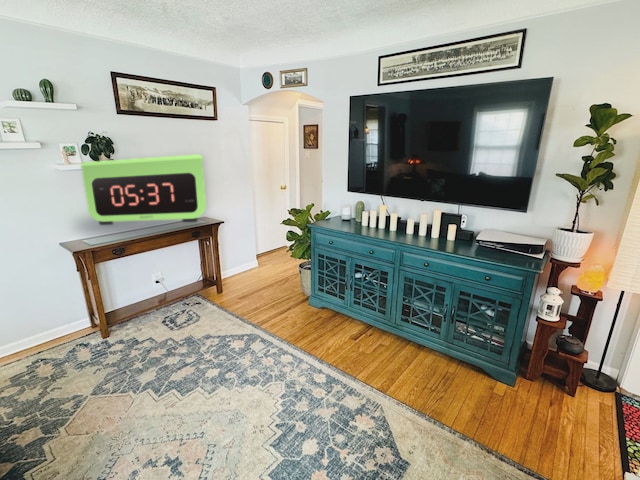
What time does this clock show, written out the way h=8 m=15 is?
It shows h=5 m=37
